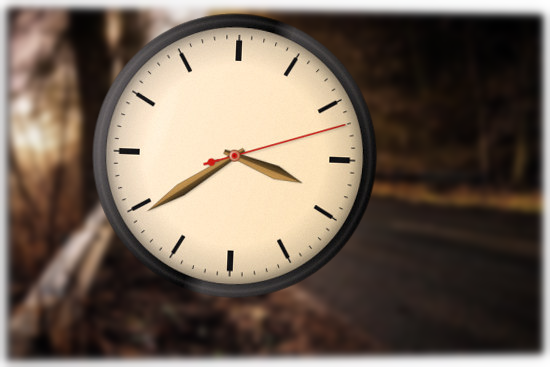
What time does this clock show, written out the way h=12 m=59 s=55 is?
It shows h=3 m=39 s=12
